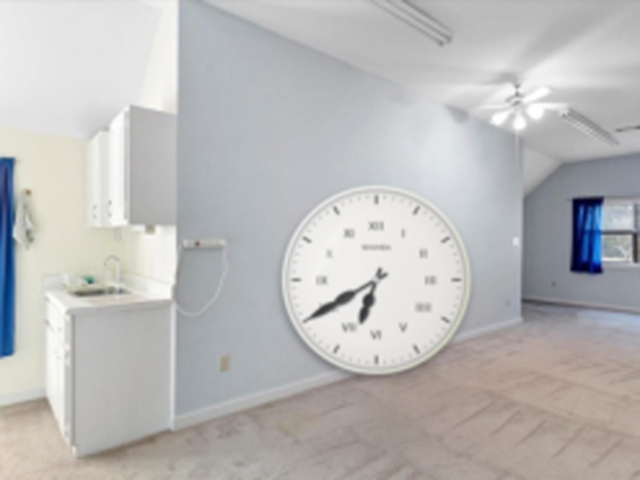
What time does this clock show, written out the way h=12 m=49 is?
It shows h=6 m=40
